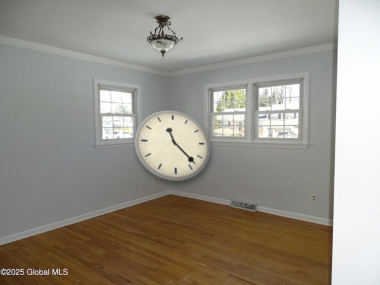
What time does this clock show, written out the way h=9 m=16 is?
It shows h=11 m=23
